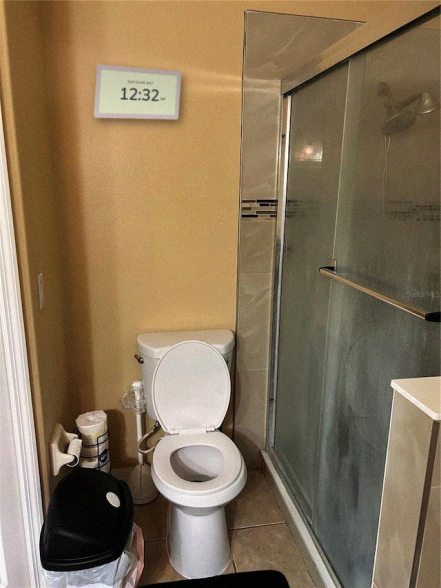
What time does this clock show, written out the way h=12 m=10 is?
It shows h=12 m=32
